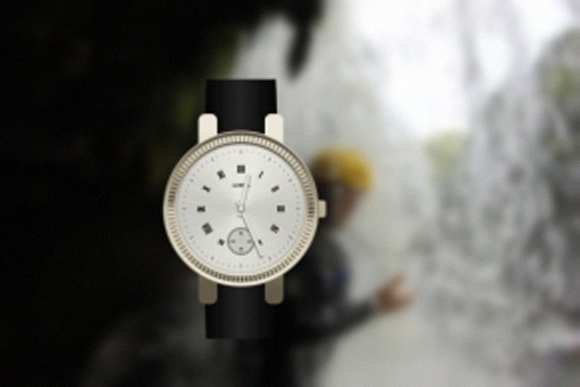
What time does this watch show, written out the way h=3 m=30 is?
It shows h=12 m=26
